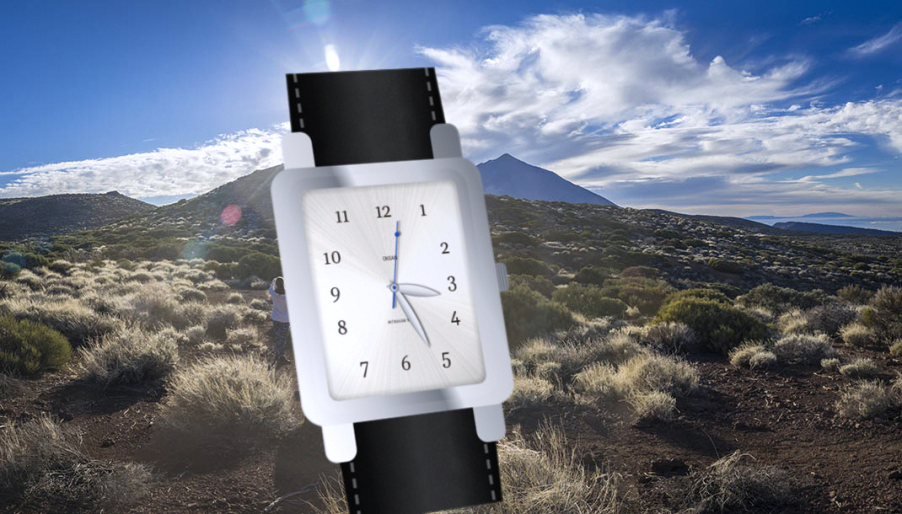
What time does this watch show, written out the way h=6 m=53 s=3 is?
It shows h=3 m=26 s=2
